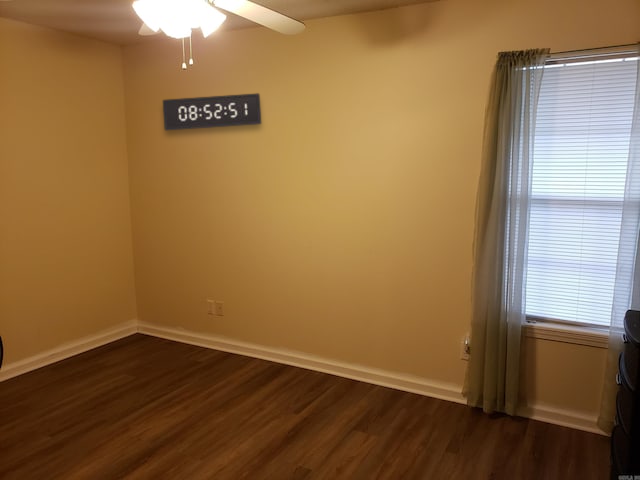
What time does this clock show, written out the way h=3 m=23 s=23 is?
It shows h=8 m=52 s=51
